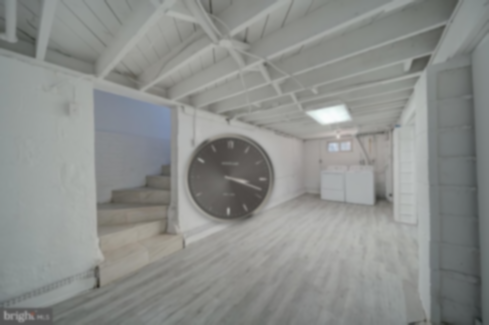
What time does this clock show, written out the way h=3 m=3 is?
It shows h=3 m=18
